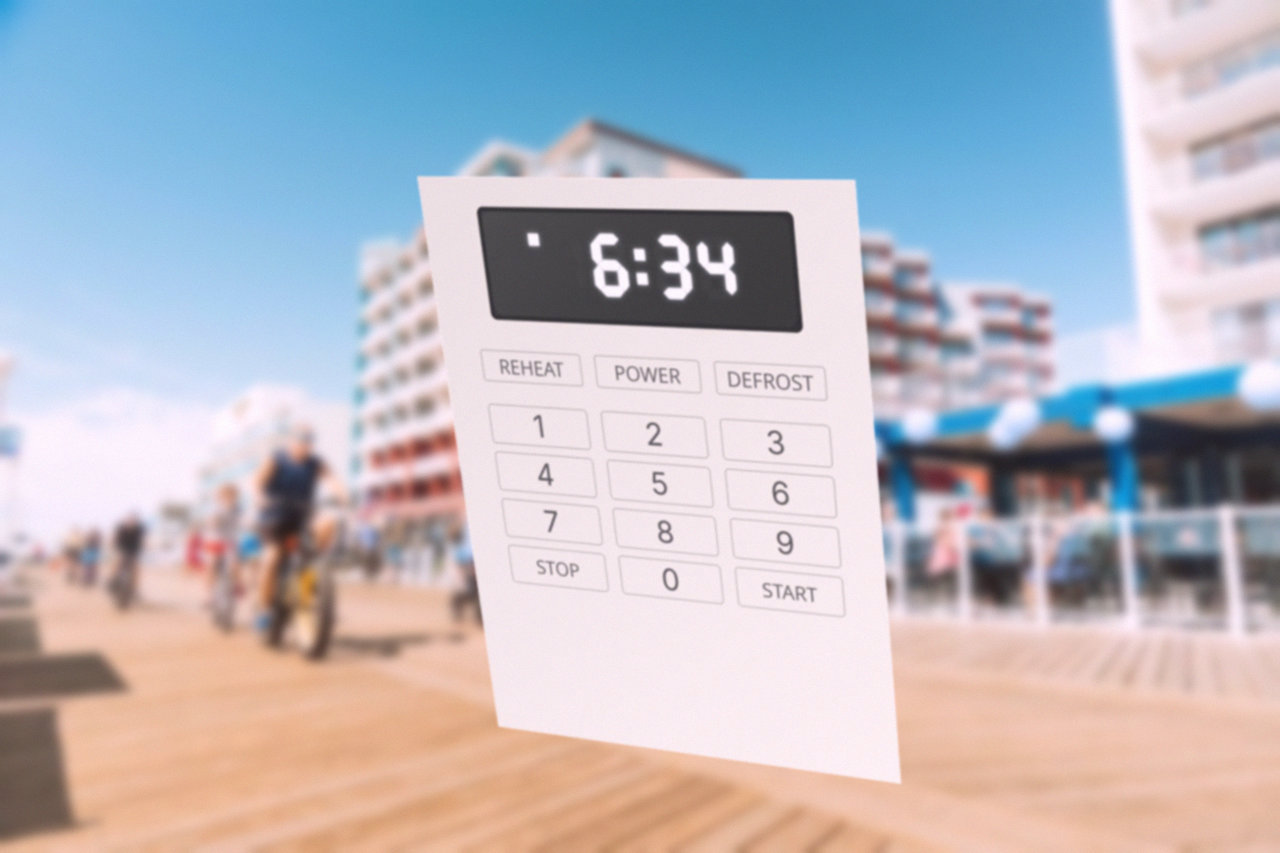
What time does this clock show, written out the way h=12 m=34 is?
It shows h=6 m=34
